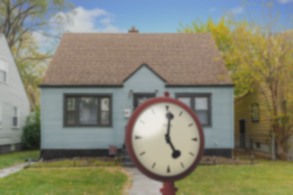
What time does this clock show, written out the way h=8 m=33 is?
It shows h=5 m=1
